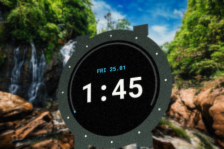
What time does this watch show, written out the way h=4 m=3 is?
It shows h=1 m=45
